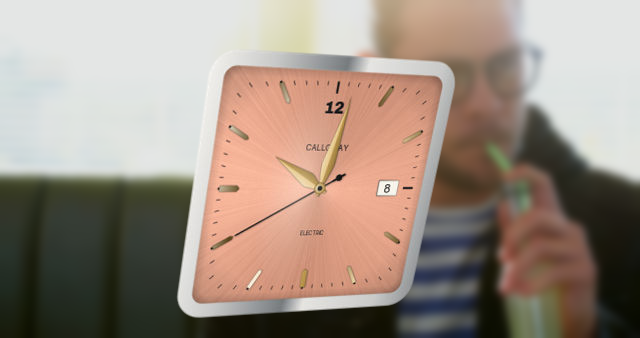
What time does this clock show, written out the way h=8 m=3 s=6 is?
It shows h=10 m=1 s=40
